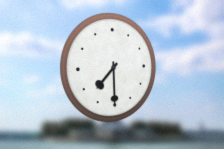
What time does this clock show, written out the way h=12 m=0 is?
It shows h=7 m=30
